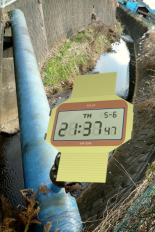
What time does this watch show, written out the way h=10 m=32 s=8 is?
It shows h=21 m=37 s=47
